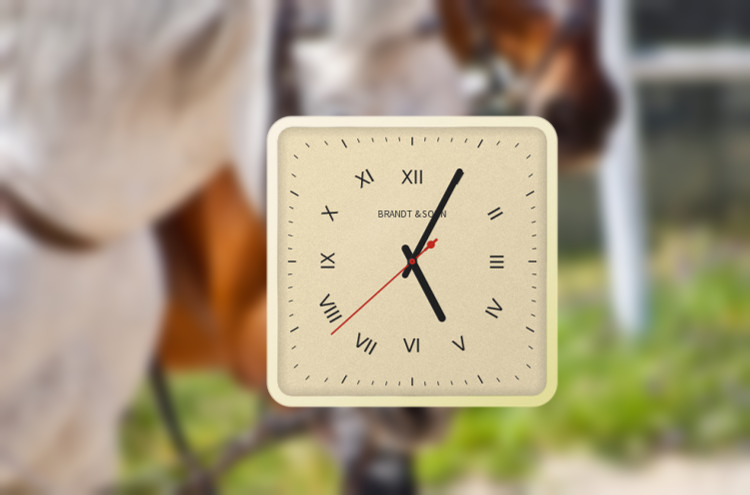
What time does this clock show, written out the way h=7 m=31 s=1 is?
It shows h=5 m=4 s=38
